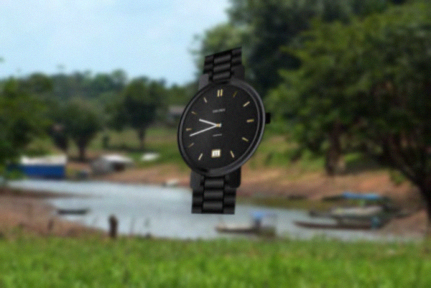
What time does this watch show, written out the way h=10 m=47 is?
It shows h=9 m=43
